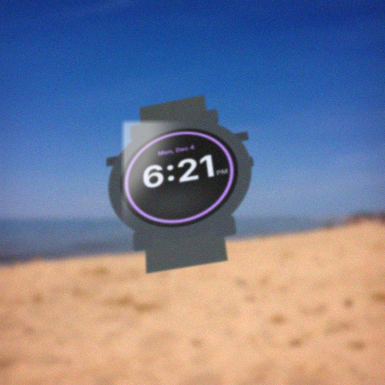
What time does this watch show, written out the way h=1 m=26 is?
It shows h=6 m=21
